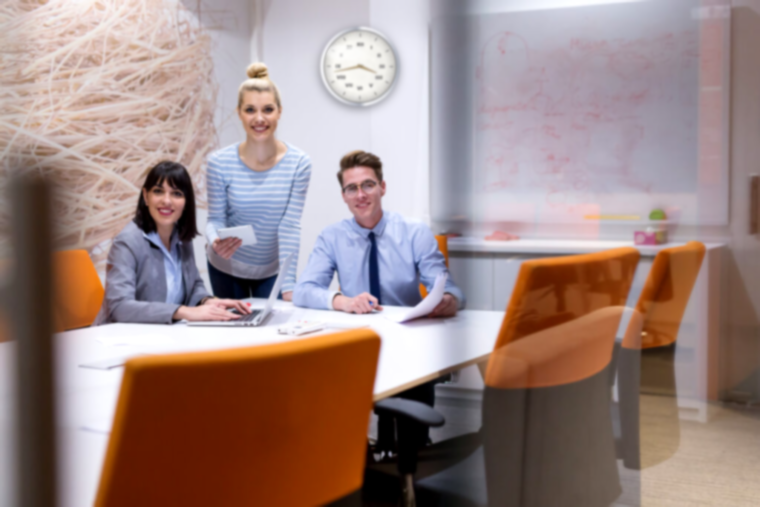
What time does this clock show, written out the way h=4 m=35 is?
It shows h=3 m=43
